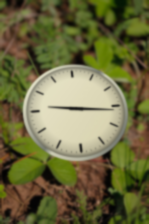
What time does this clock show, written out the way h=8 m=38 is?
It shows h=9 m=16
